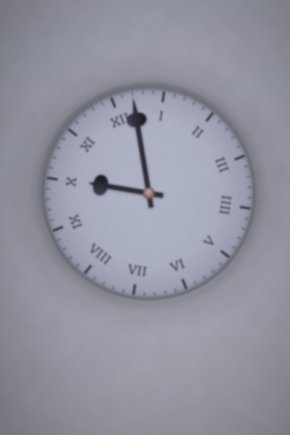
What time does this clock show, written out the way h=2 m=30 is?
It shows h=10 m=2
